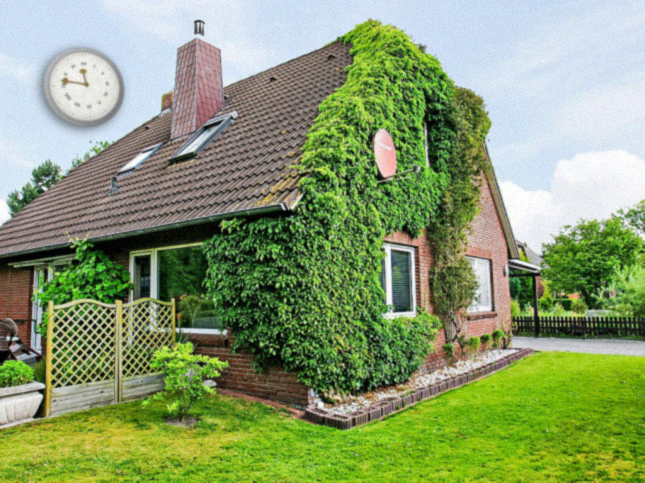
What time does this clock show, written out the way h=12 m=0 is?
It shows h=11 m=47
